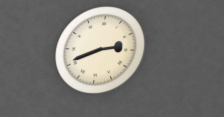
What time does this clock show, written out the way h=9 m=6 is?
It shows h=2 m=41
